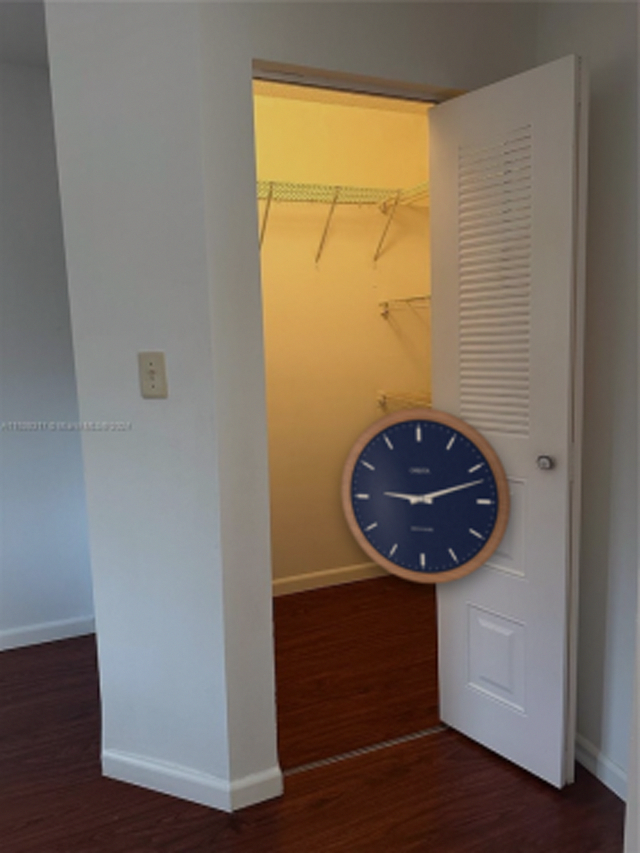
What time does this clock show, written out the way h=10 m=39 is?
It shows h=9 m=12
